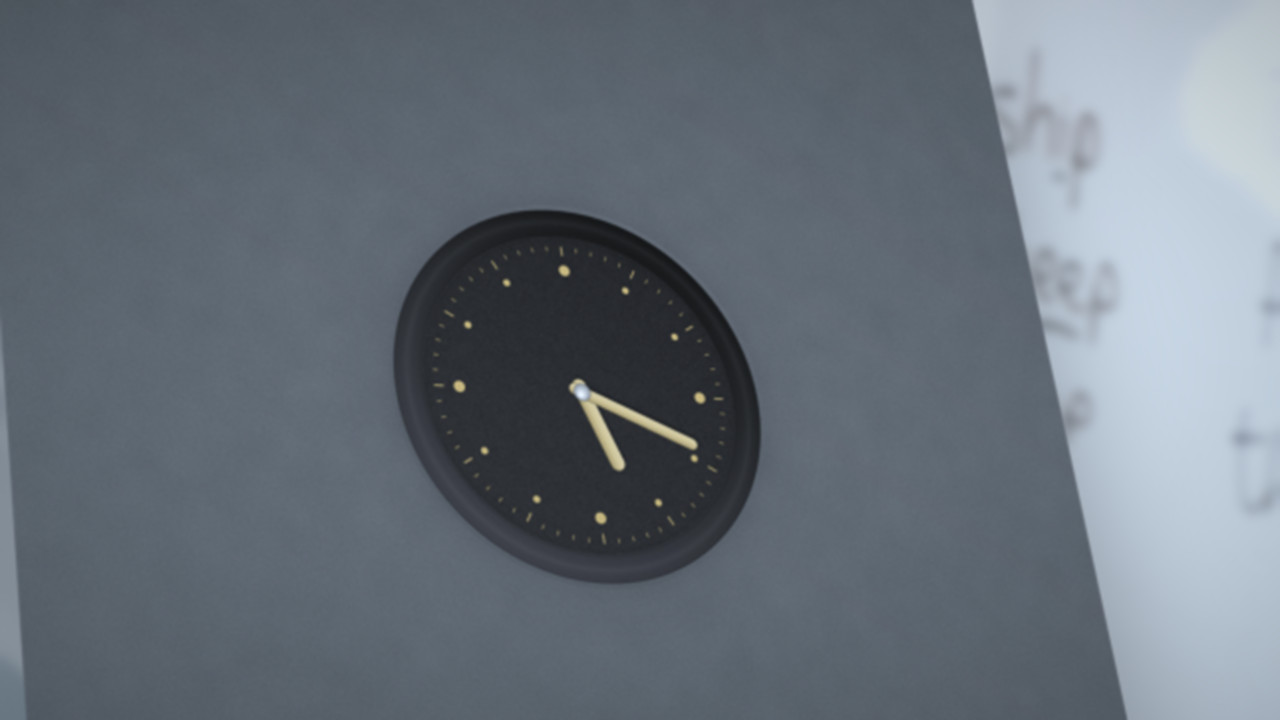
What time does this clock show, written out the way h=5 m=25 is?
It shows h=5 m=19
